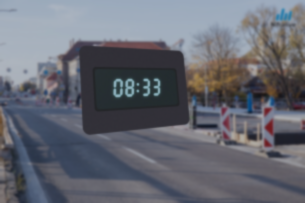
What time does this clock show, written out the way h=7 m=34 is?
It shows h=8 m=33
